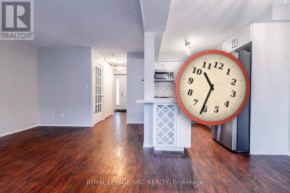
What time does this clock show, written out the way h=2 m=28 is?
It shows h=10 m=31
